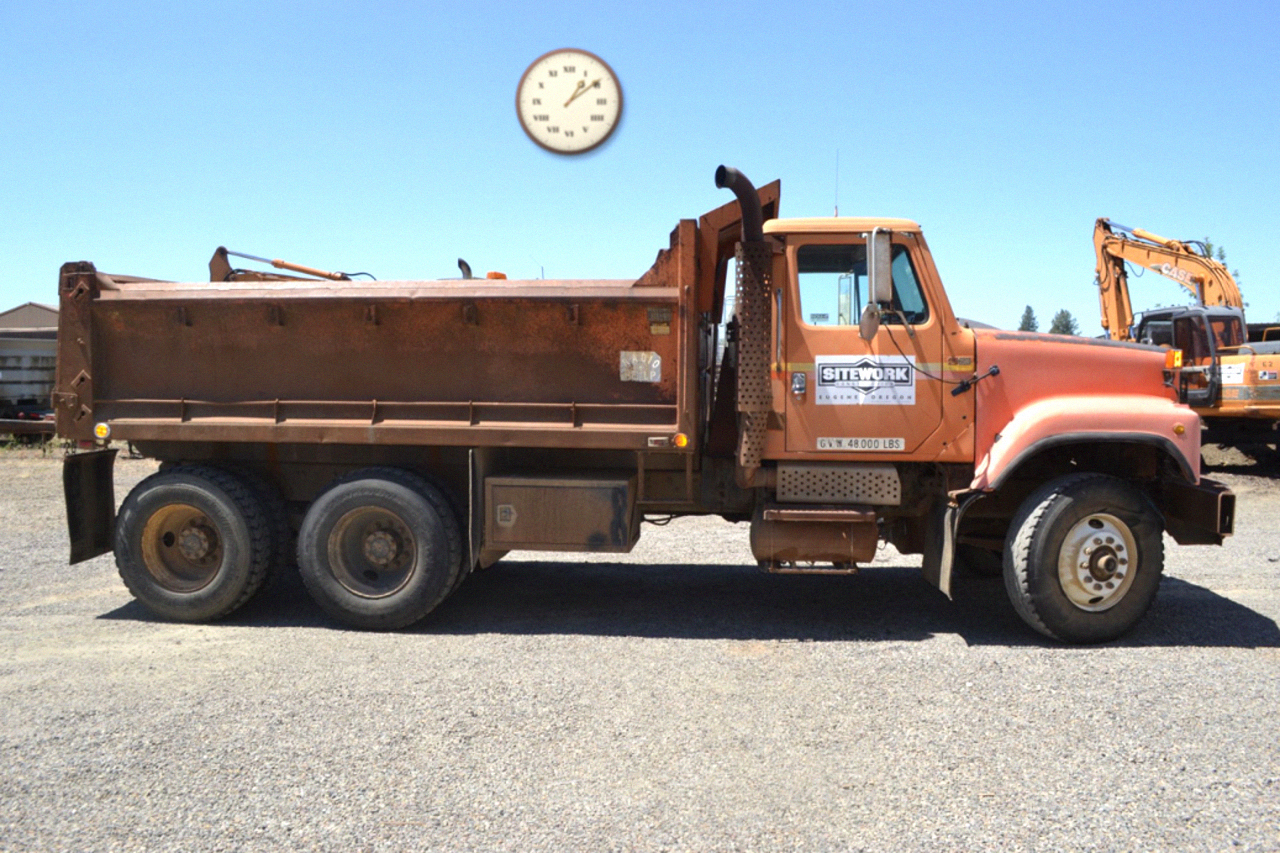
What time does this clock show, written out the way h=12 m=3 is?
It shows h=1 m=9
